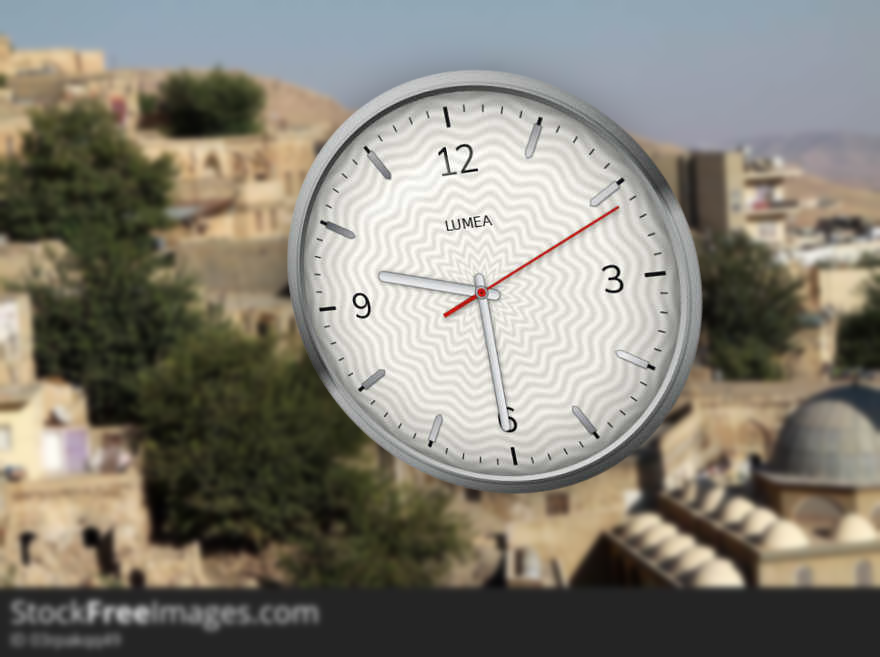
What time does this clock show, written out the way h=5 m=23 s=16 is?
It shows h=9 m=30 s=11
